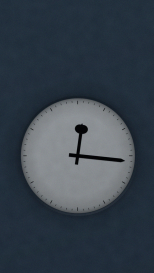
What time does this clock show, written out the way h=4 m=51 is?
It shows h=12 m=16
